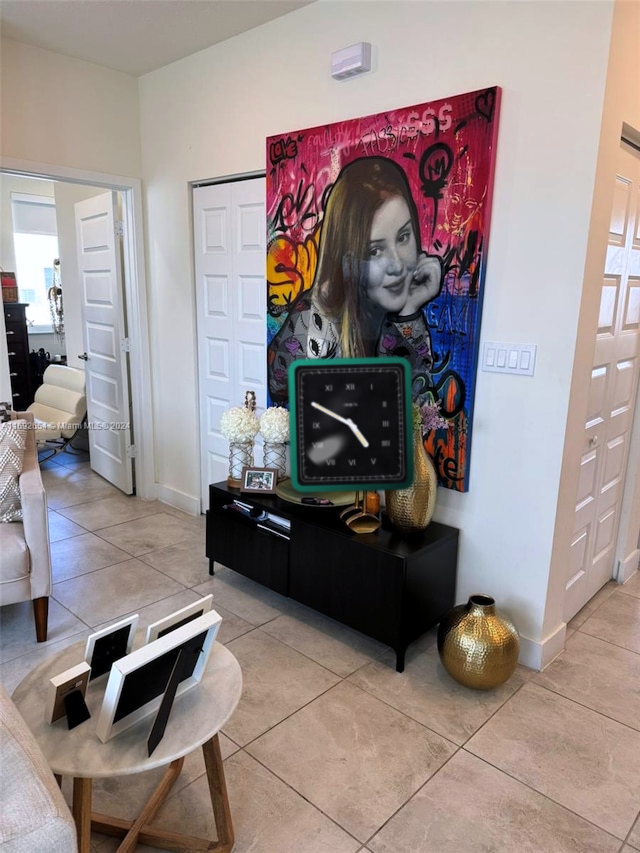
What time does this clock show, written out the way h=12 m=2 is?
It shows h=4 m=50
